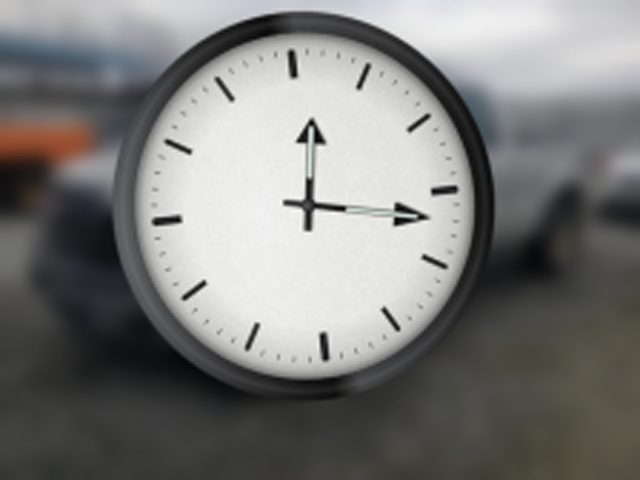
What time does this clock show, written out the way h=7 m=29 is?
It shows h=12 m=17
